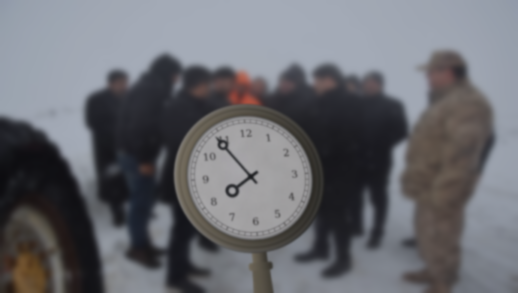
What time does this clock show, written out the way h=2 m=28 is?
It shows h=7 m=54
